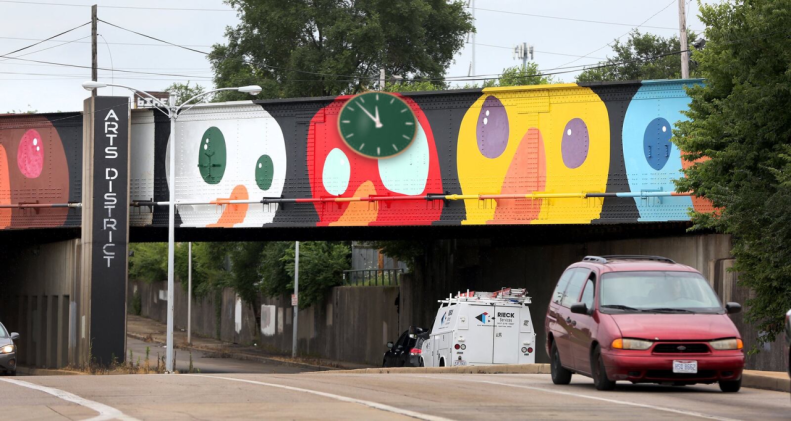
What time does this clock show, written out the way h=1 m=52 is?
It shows h=11 m=53
